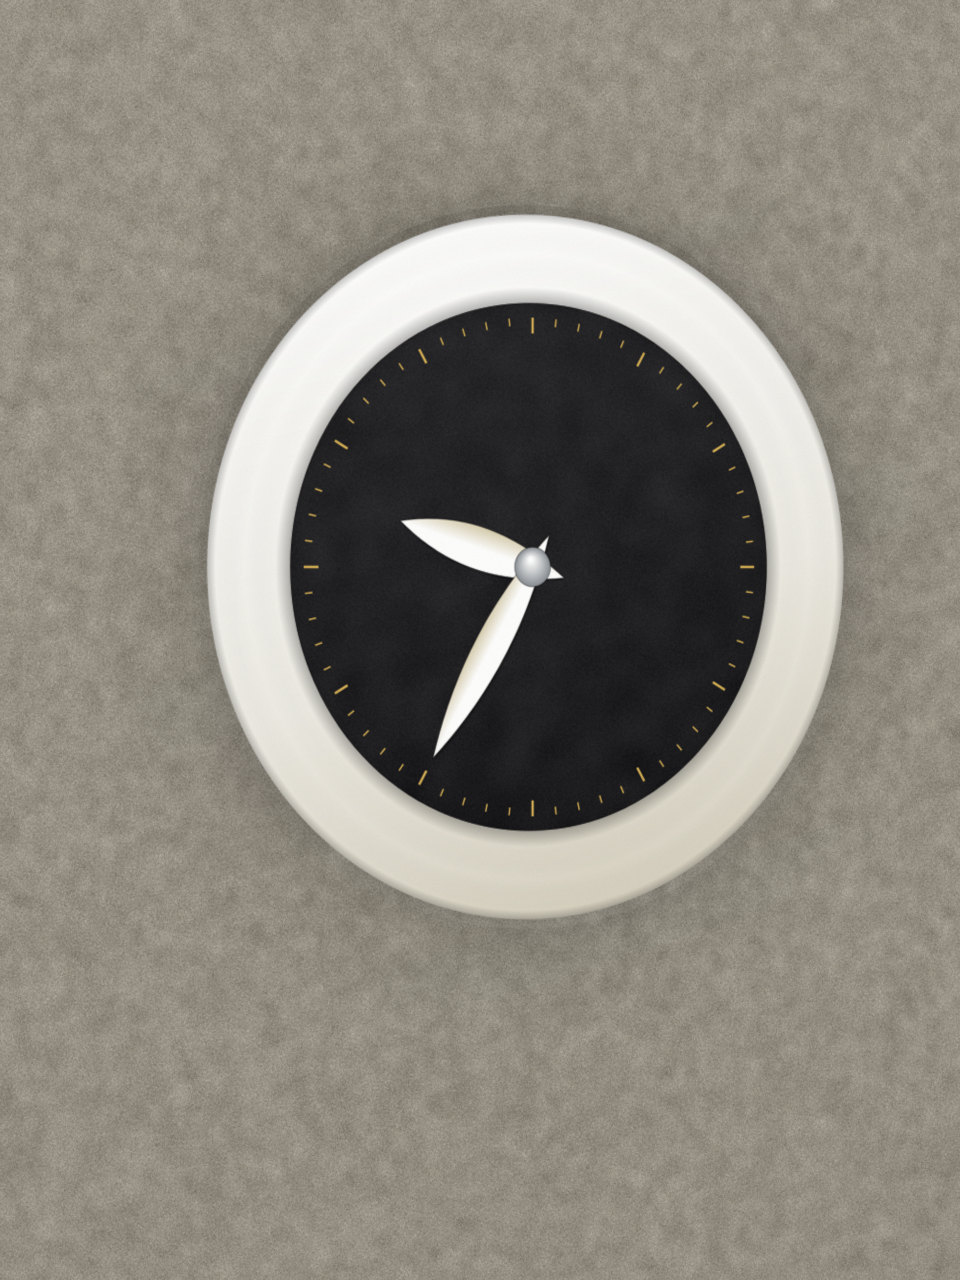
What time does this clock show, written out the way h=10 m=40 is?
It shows h=9 m=35
